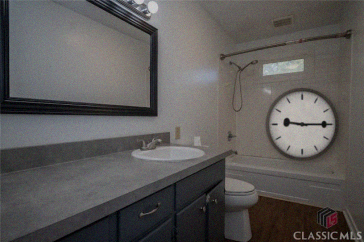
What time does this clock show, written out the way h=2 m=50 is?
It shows h=9 m=15
